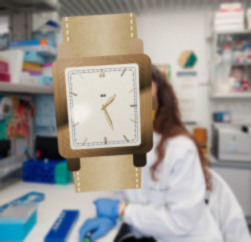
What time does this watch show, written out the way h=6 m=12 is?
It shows h=1 m=27
